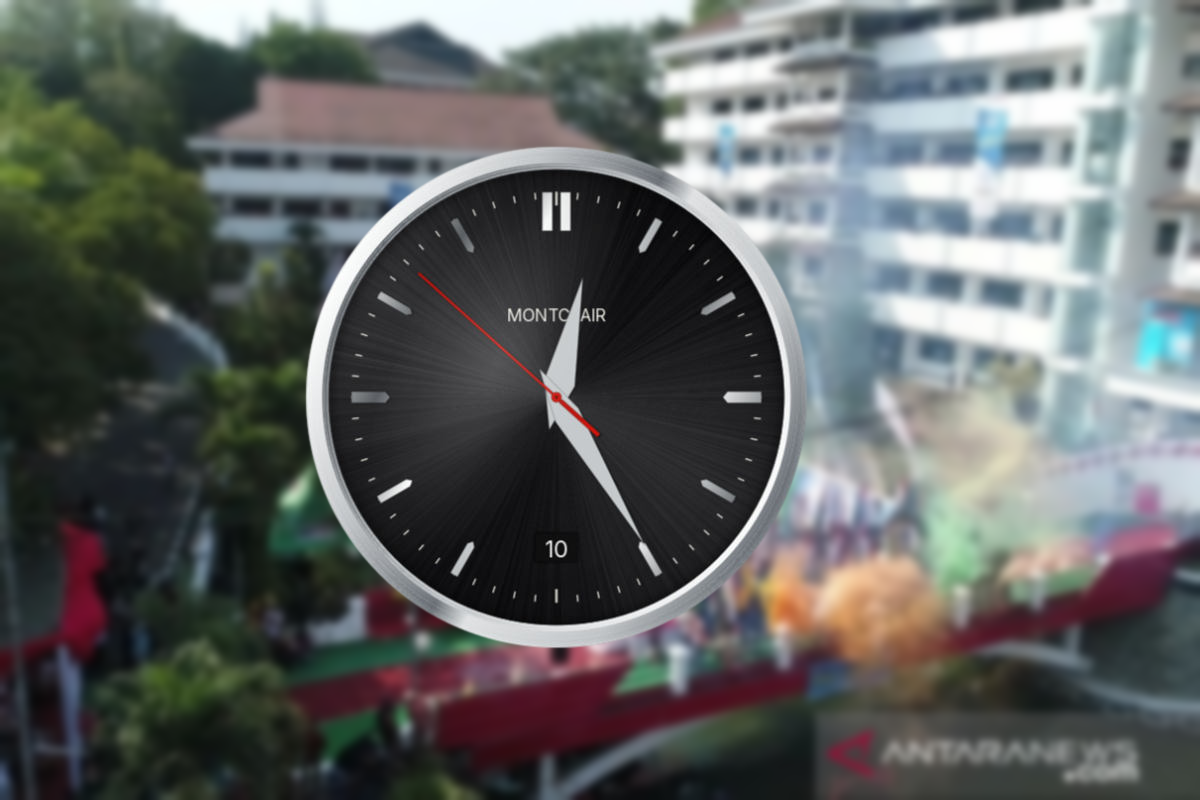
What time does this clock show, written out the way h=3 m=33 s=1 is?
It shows h=12 m=24 s=52
